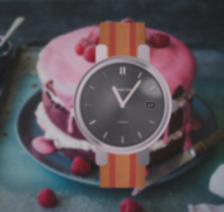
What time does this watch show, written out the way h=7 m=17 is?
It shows h=11 m=6
